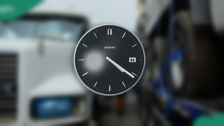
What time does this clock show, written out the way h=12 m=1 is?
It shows h=4 m=21
